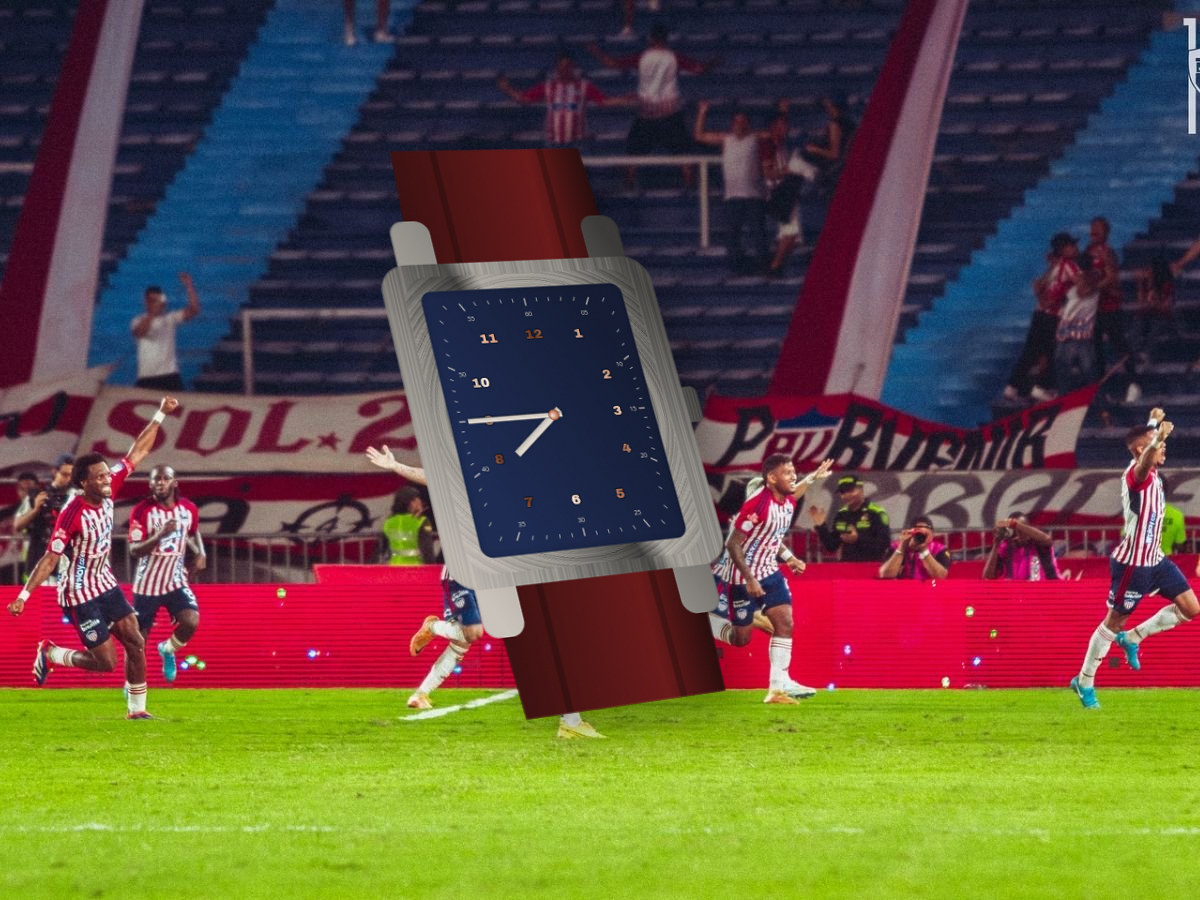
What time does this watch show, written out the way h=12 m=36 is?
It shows h=7 m=45
